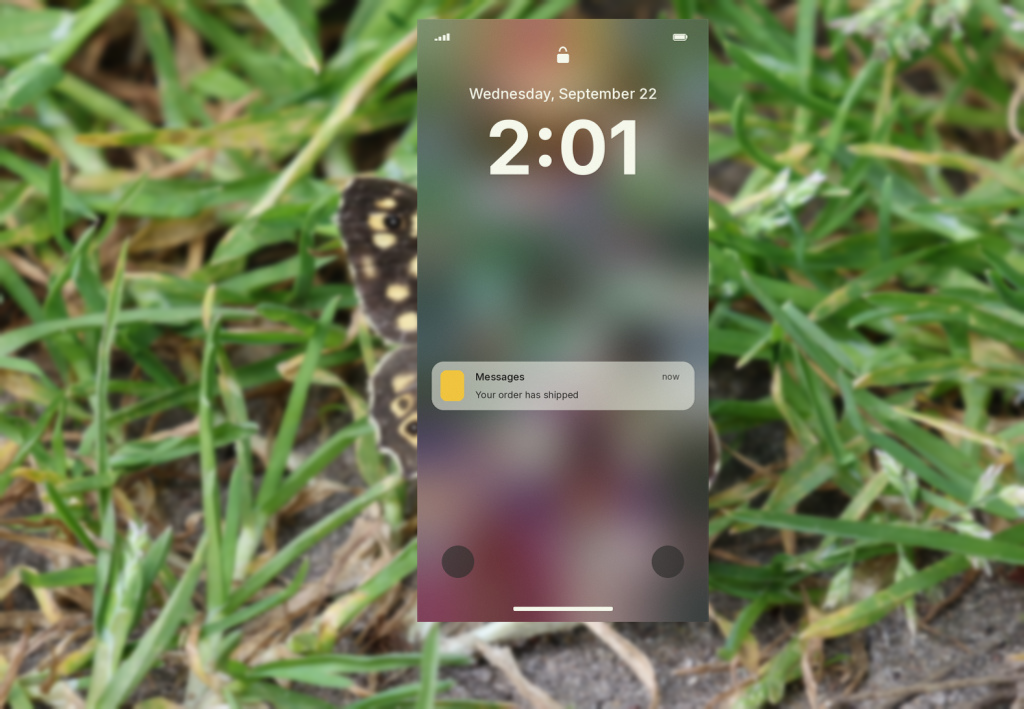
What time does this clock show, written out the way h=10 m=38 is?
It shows h=2 m=1
